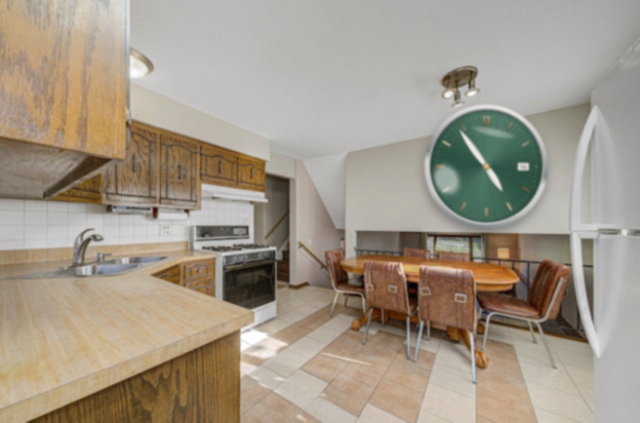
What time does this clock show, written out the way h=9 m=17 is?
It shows h=4 m=54
